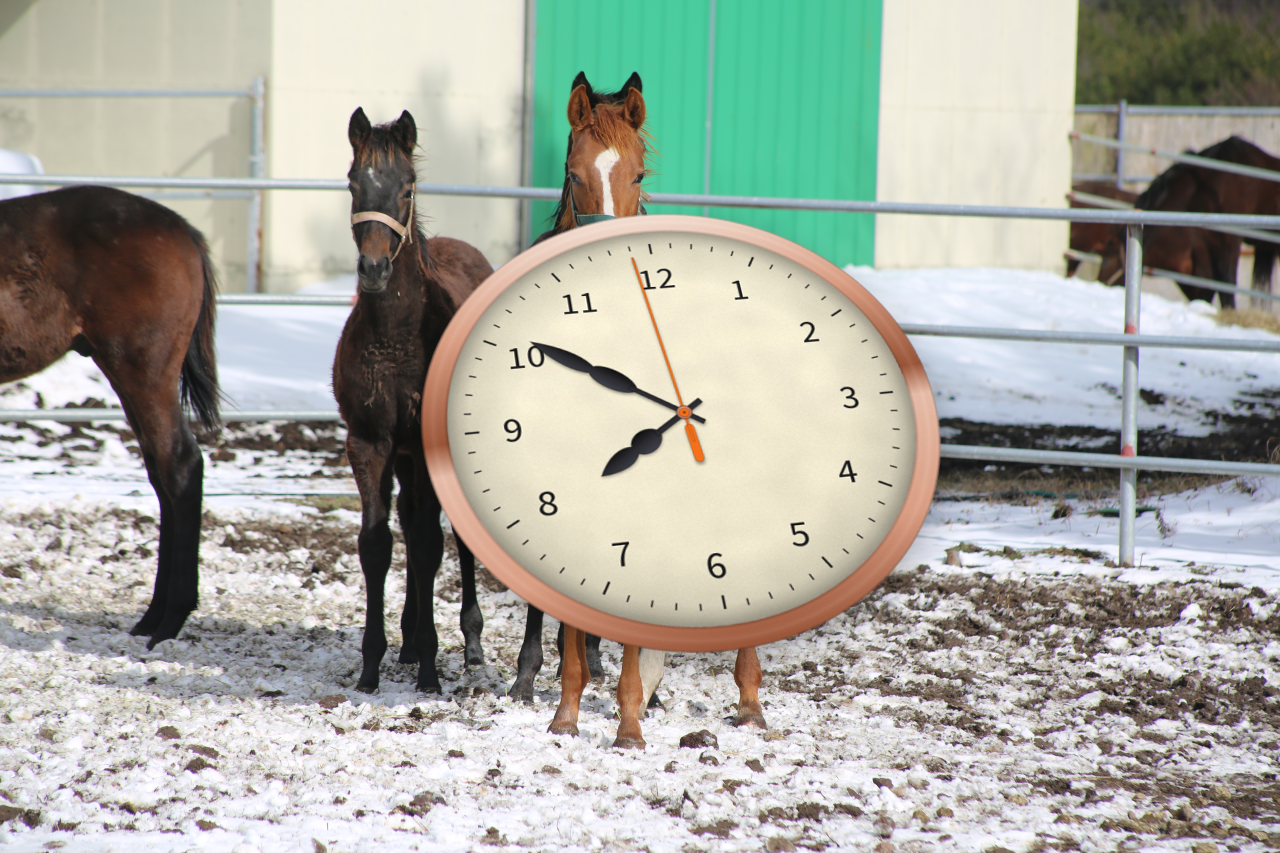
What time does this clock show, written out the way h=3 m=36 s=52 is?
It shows h=7 m=50 s=59
